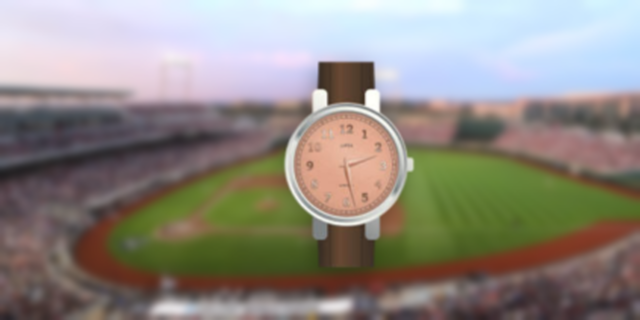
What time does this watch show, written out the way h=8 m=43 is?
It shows h=2 m=28
